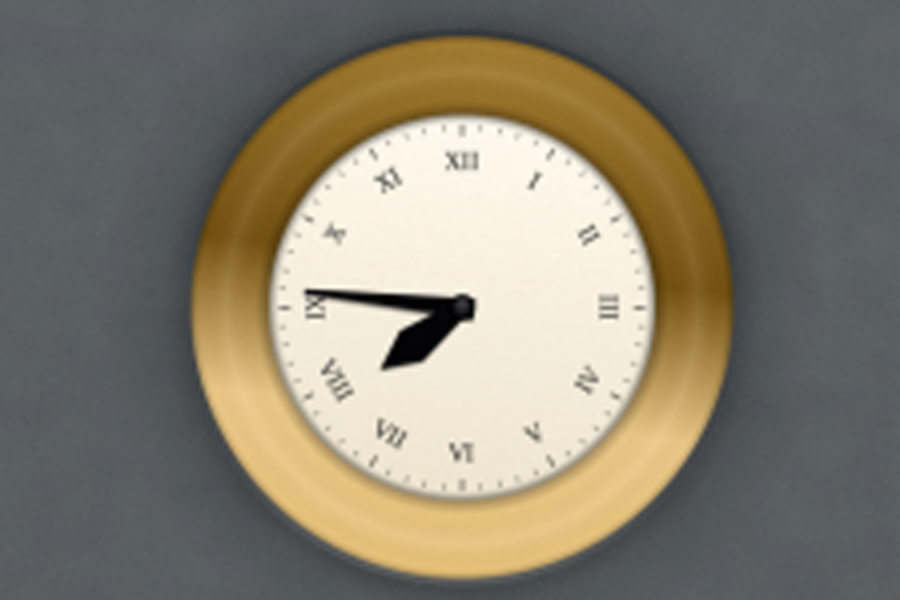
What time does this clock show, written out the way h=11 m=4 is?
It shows h=7 m=46
